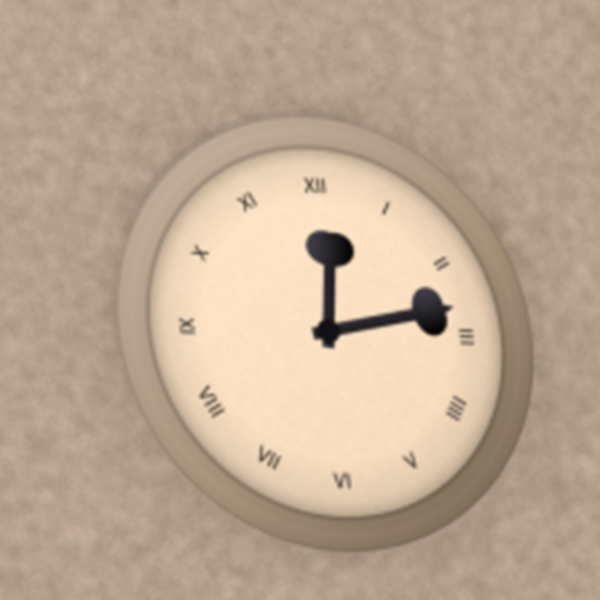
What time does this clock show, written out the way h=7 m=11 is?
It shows h=12 m=13
